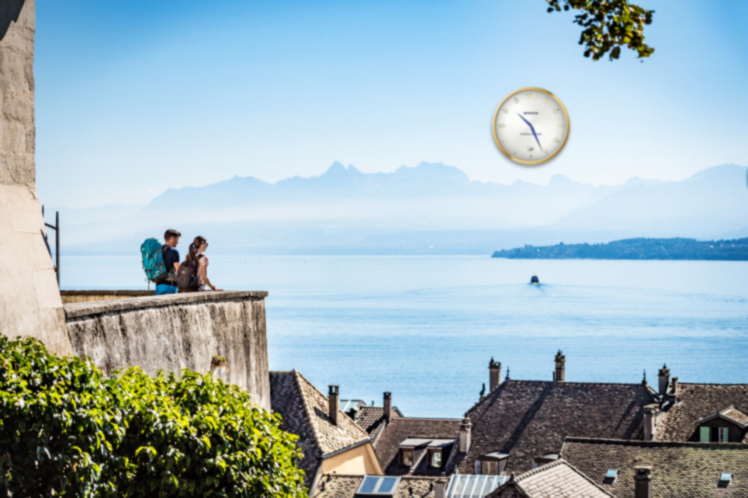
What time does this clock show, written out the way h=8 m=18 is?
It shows h=10 m=26
